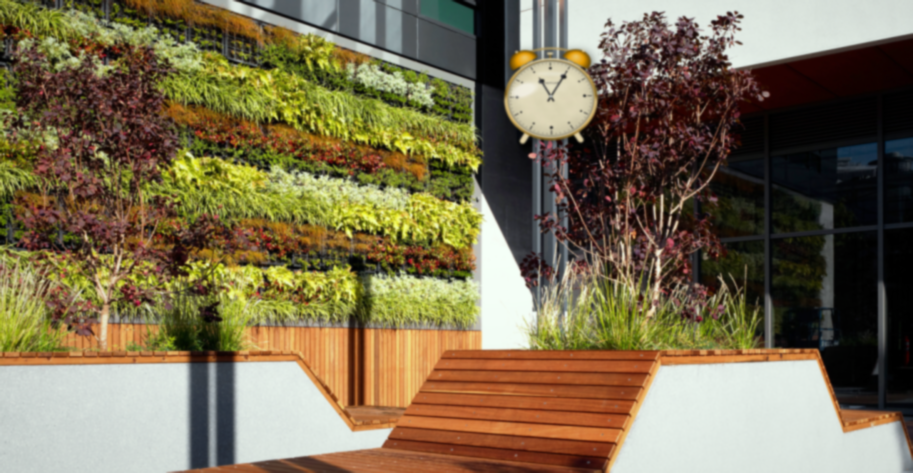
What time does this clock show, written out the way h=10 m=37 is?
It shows h=11 m=5
